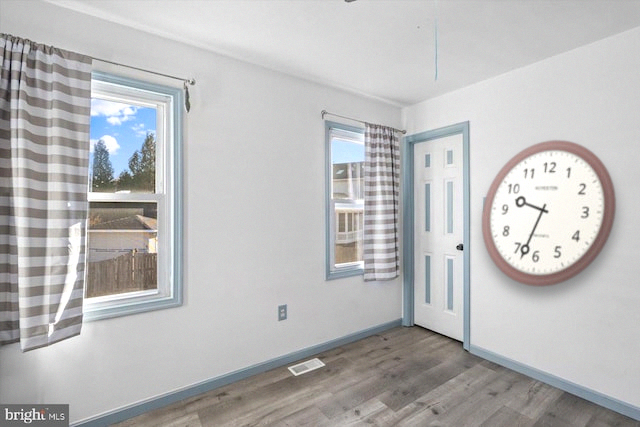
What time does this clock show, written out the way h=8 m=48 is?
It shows h=9 m=33
